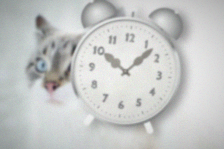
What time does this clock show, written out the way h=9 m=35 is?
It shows h=10 m=7
